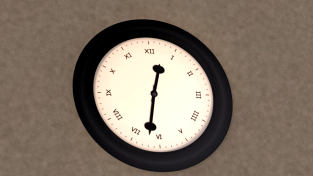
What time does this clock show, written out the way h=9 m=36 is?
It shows h=12 m=32
